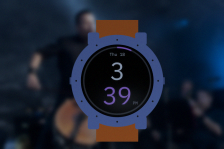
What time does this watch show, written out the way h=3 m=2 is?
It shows h=3 m=39
